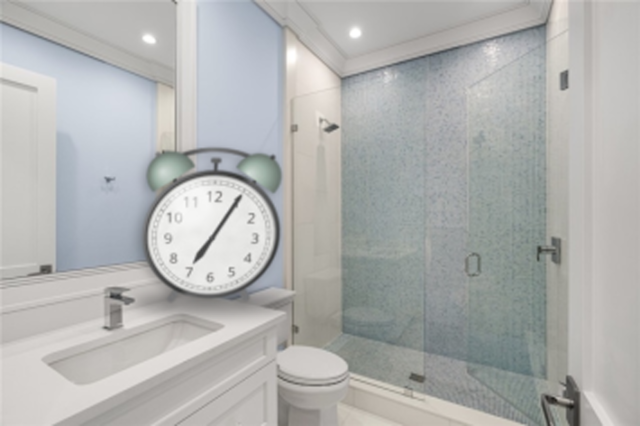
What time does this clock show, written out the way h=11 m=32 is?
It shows h=7 m=5
